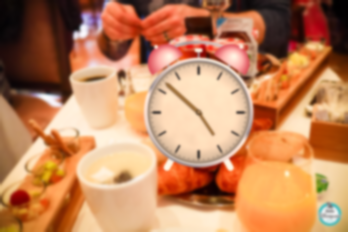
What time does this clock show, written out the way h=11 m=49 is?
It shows h=4 m=52
